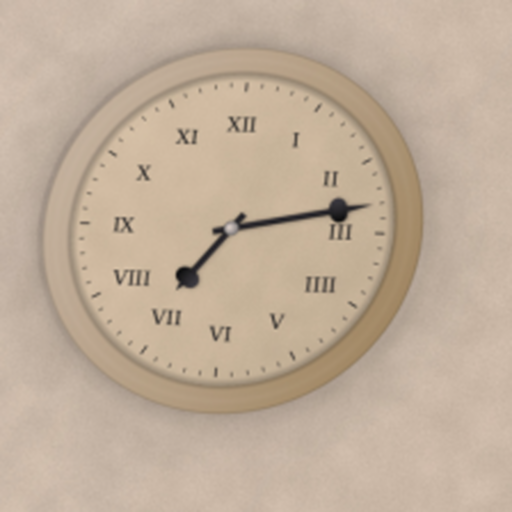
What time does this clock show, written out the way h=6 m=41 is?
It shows h=7 m=13
